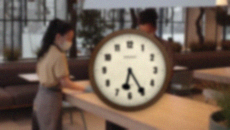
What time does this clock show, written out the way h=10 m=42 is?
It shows h=6 m=25
